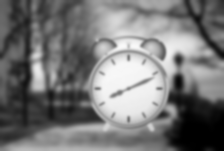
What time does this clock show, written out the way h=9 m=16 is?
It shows h=8 m=11
